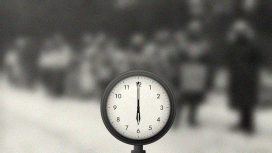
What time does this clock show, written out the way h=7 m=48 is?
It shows h=6 m=0
